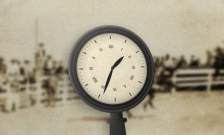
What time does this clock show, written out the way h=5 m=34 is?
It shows h=1 m=34
